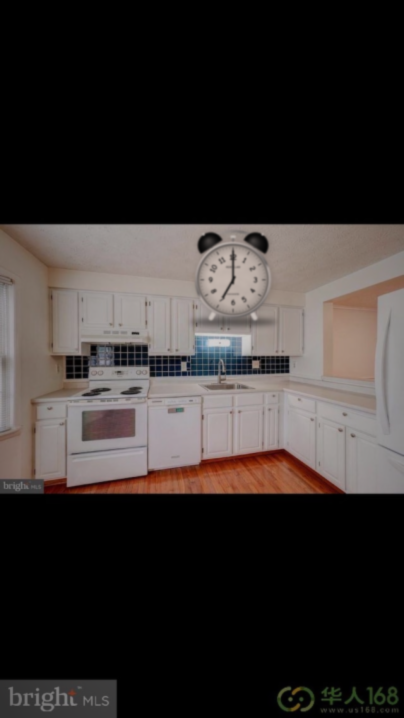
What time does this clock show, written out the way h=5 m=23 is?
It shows h=7 m=0
